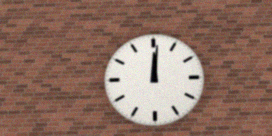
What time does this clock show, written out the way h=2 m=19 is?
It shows h=12 m=1
